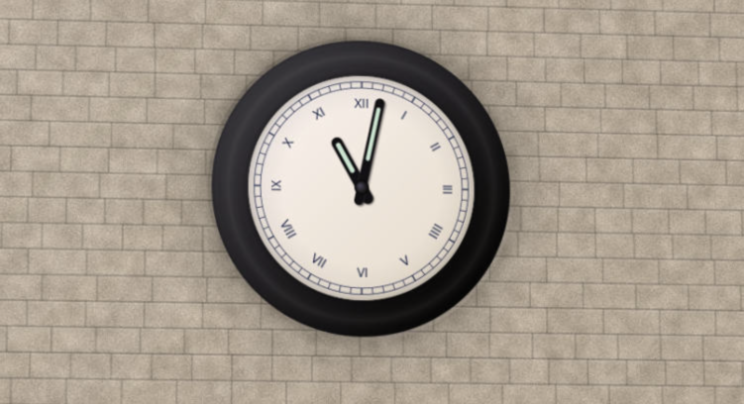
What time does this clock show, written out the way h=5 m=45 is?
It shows h=11 m=2
